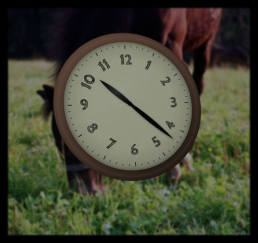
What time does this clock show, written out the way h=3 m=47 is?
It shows h=10 m=22
